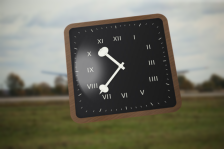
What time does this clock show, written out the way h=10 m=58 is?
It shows h=10 m=37
